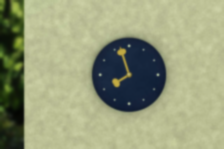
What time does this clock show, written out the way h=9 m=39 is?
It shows h=7 m=57
